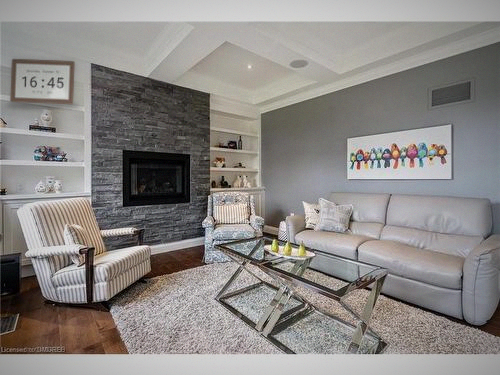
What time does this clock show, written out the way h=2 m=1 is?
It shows h=16 m=45
